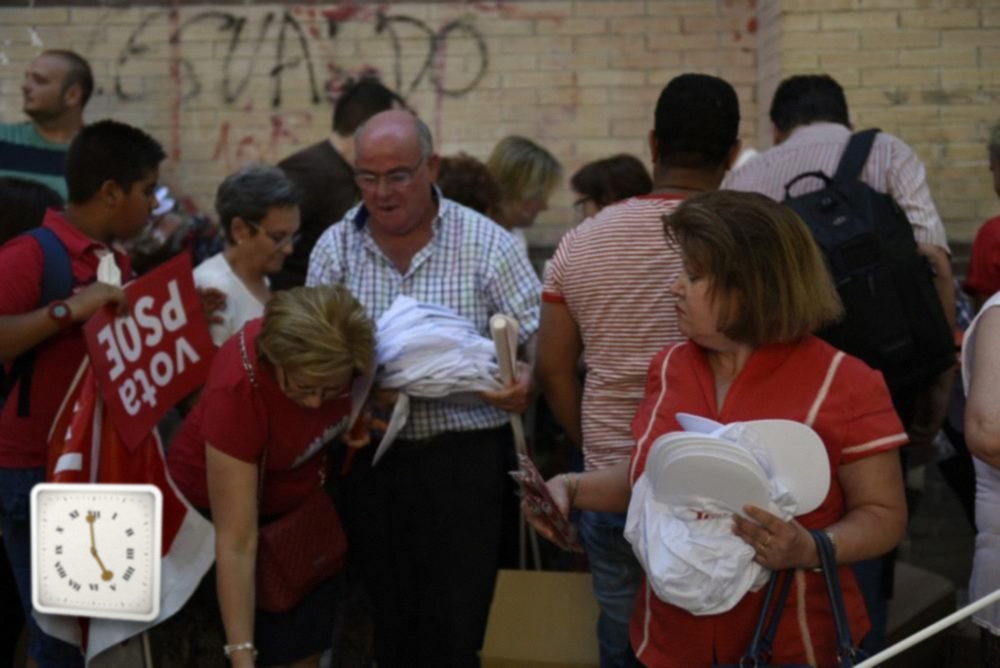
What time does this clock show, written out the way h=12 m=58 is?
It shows h=4 m=59
